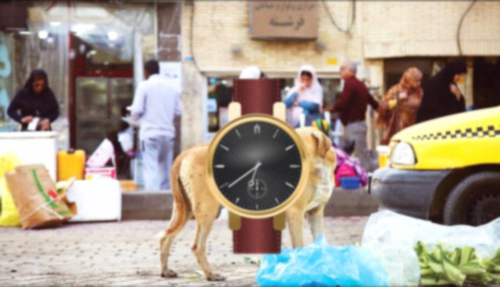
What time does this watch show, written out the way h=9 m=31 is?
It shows h=6 m=39
